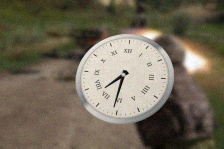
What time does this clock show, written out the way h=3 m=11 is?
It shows h=7 m=31
